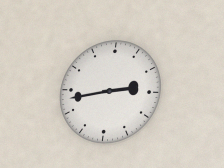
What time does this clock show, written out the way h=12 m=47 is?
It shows h=2 m=43
